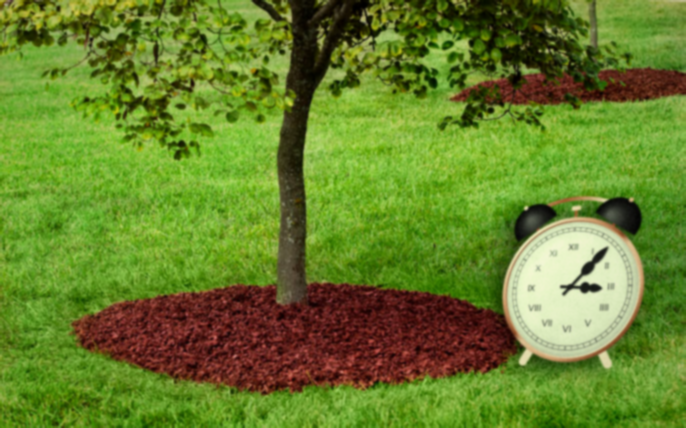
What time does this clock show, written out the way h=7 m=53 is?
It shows h=3 m=7
